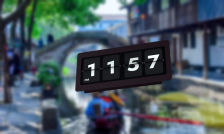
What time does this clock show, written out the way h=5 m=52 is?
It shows h=11 m=57
